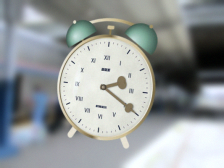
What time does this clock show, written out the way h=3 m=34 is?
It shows h=2 m=20
